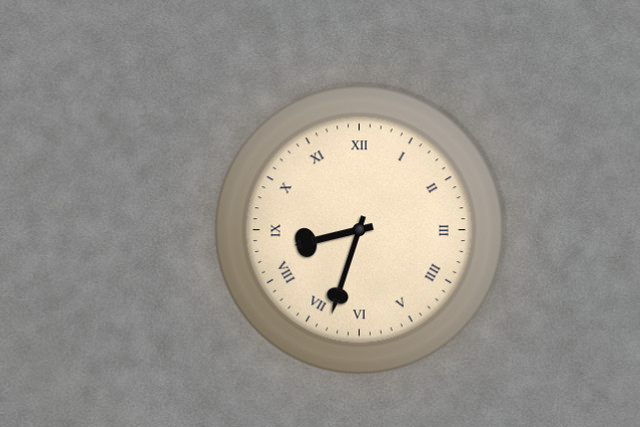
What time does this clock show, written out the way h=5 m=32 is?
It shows h=8 m=33
